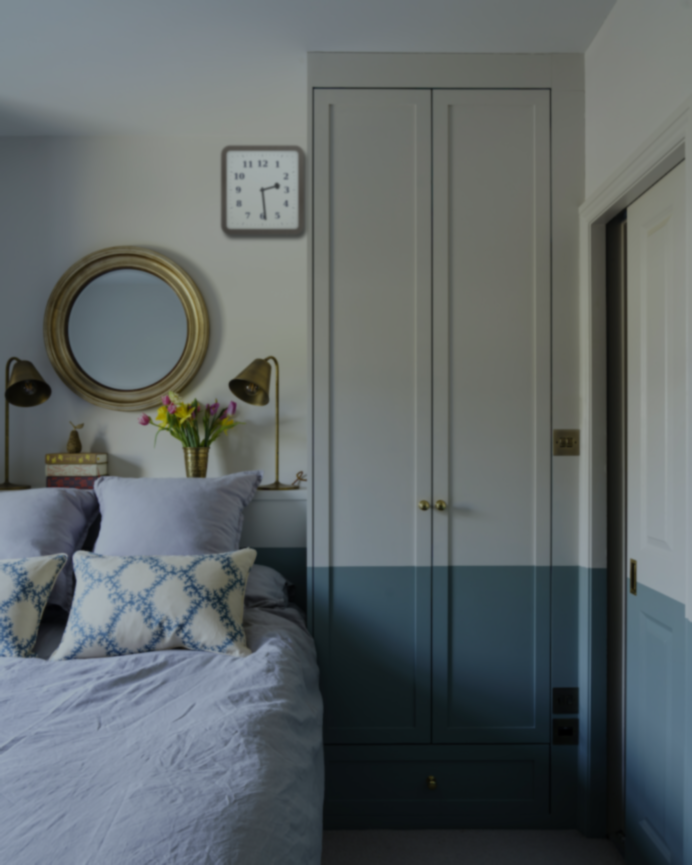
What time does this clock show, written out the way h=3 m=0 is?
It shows h=2 m=29
